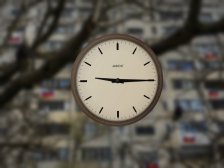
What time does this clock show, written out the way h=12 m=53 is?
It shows h=9 m=15
